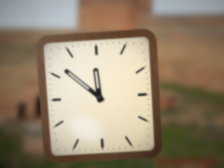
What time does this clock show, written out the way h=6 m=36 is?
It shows h=11 m=52
